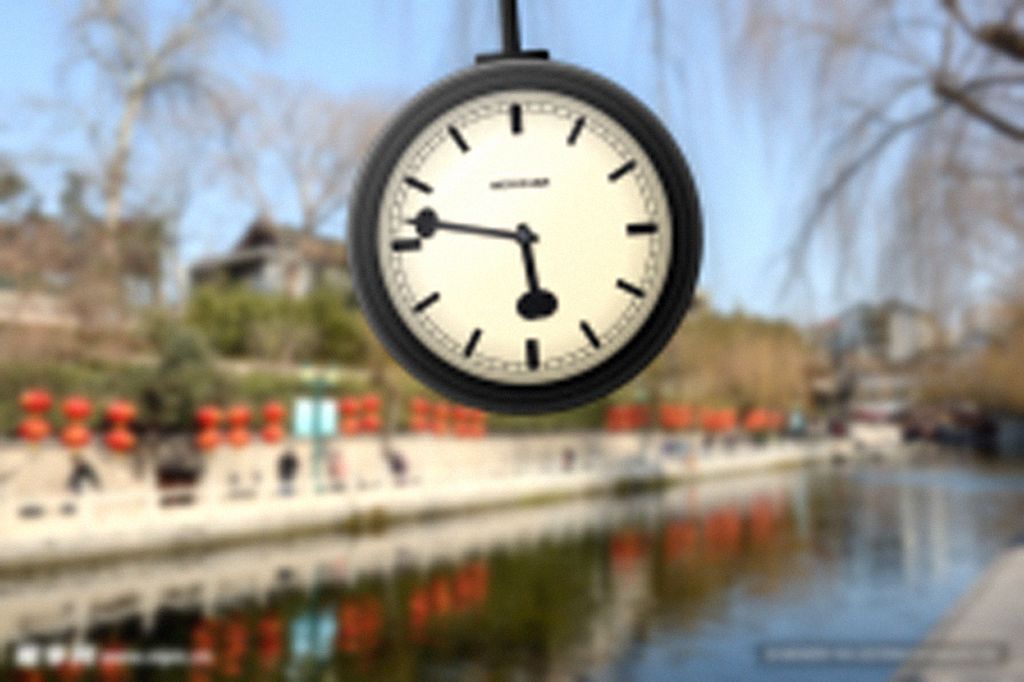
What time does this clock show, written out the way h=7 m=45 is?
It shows h=5 m=47
